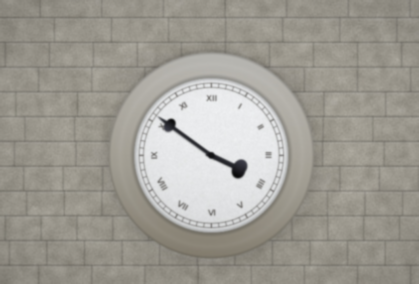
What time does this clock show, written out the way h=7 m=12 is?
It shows h=3 m=51
